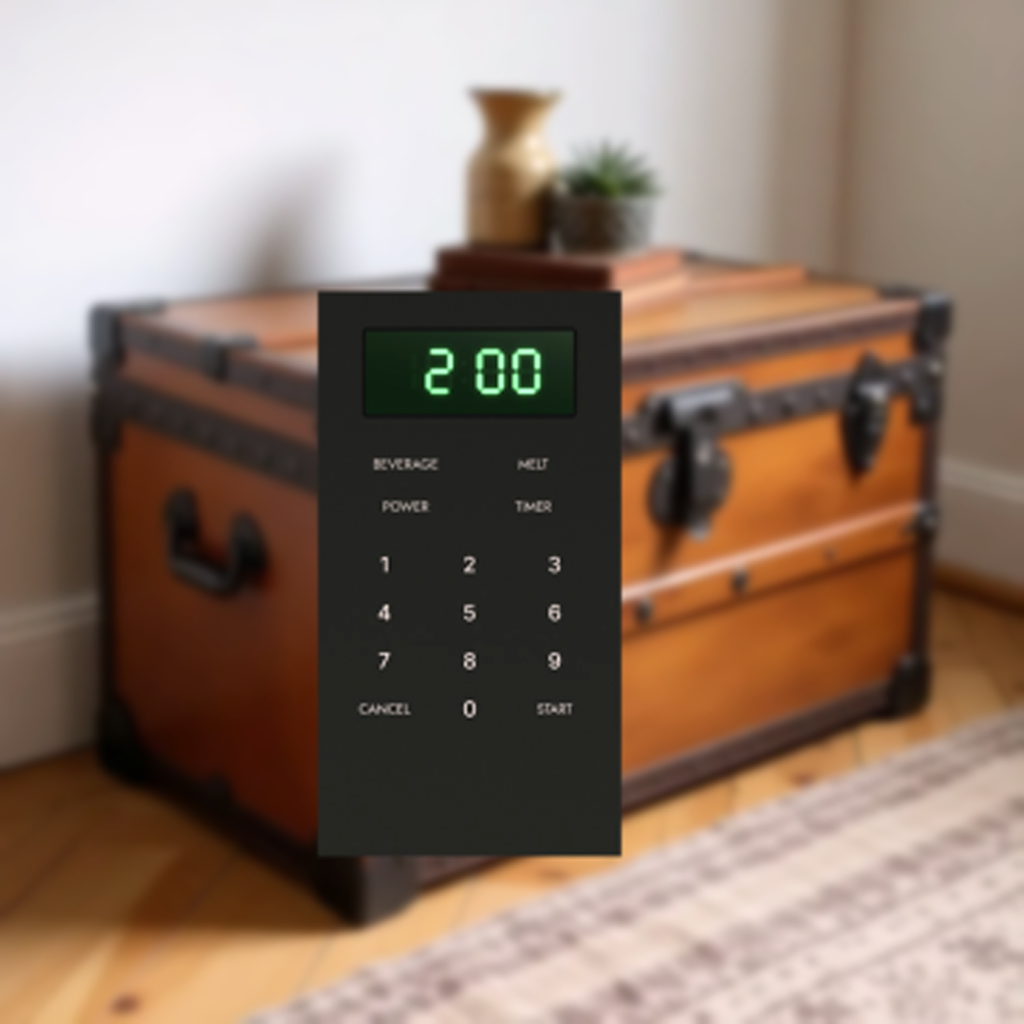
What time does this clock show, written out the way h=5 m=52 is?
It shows h=2 m=0
